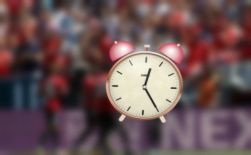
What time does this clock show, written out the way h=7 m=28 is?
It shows h=12 m=25
